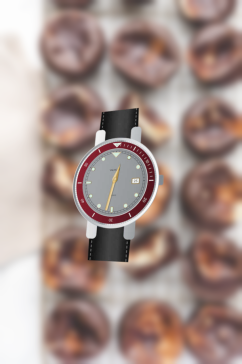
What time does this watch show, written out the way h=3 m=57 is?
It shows h=12 m=32
